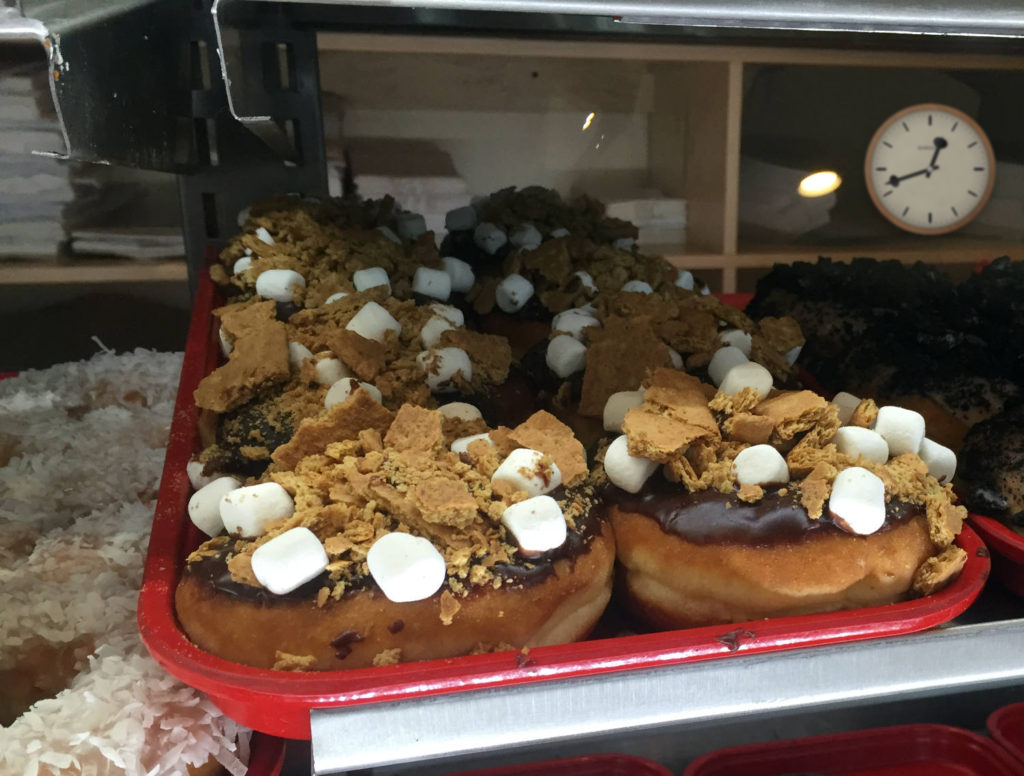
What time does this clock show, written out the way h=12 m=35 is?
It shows h=12 m=42
